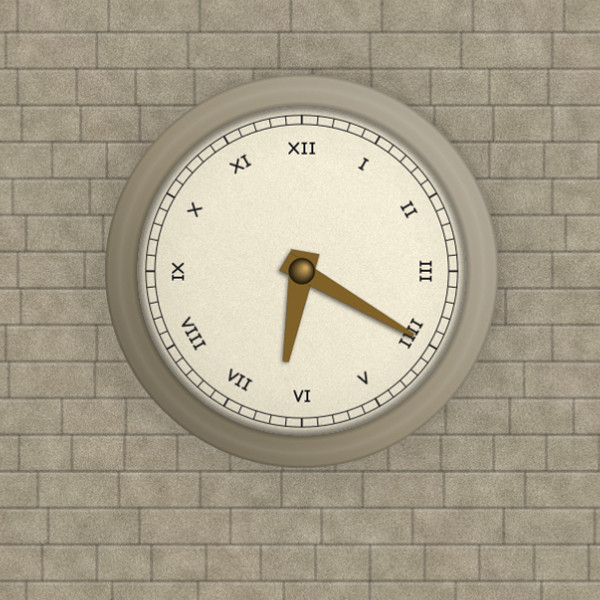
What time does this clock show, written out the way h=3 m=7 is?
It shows h=6 m=20
